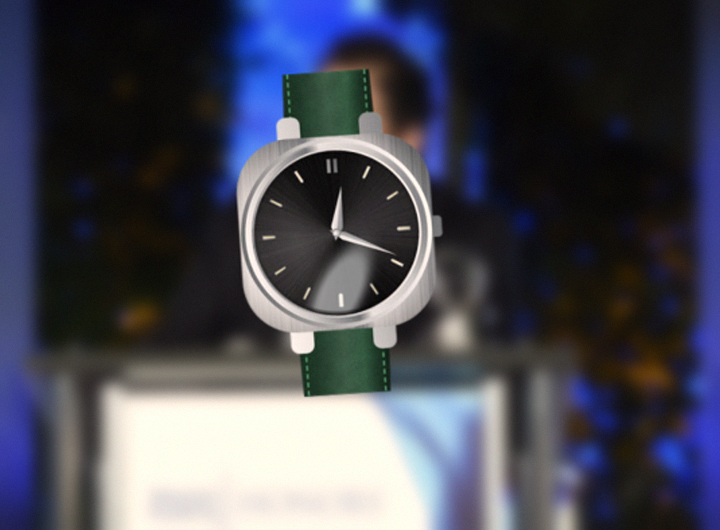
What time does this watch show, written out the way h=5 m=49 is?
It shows h=12 m=19
